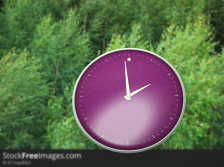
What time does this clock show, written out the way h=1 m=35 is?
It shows h=1 m=59
